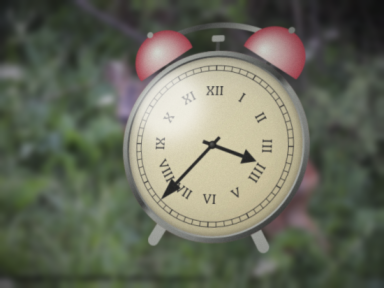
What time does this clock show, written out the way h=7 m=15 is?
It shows h=3 m=37
